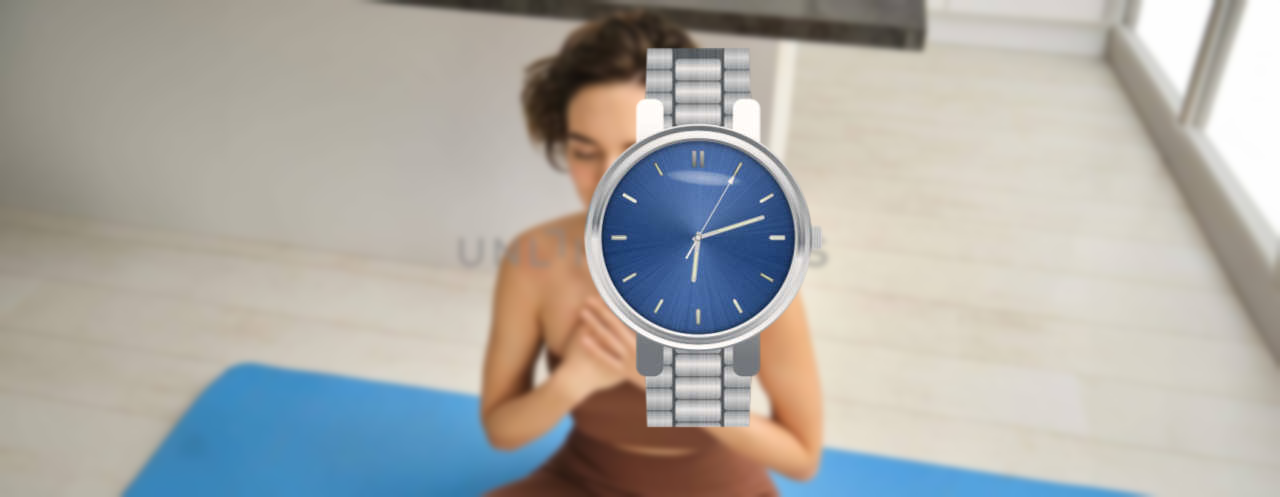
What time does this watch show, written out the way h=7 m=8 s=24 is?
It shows h=6 m=12 s=5
